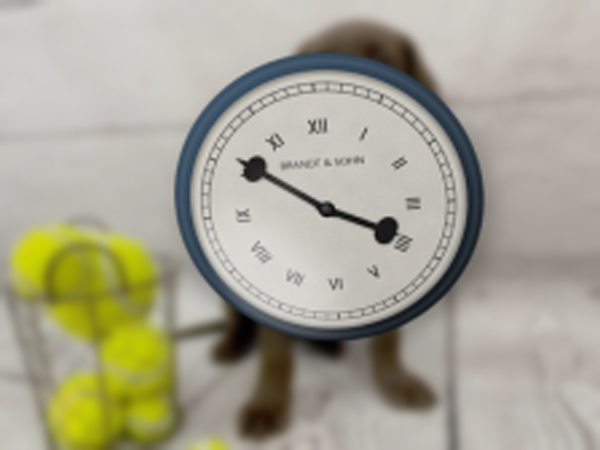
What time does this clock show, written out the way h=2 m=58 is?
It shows h=3 m=51
